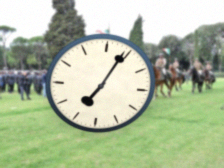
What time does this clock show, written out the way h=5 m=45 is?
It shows h=7 m=4
